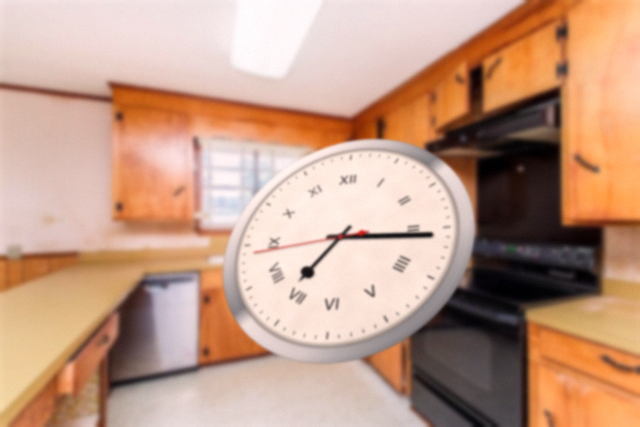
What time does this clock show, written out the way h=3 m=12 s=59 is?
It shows h=7 m=15 s=44
